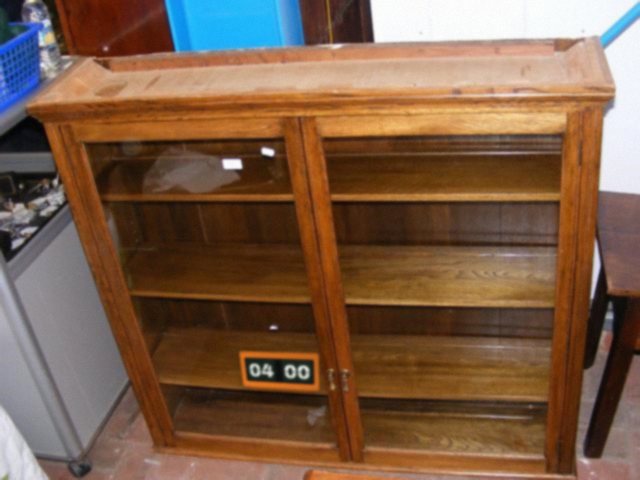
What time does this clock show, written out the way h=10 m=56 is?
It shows h=4 m=0
